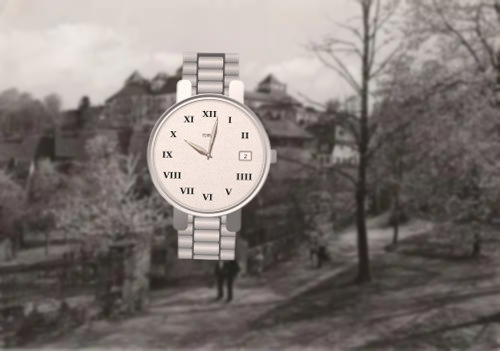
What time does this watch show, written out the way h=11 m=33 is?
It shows h=10 m=2
